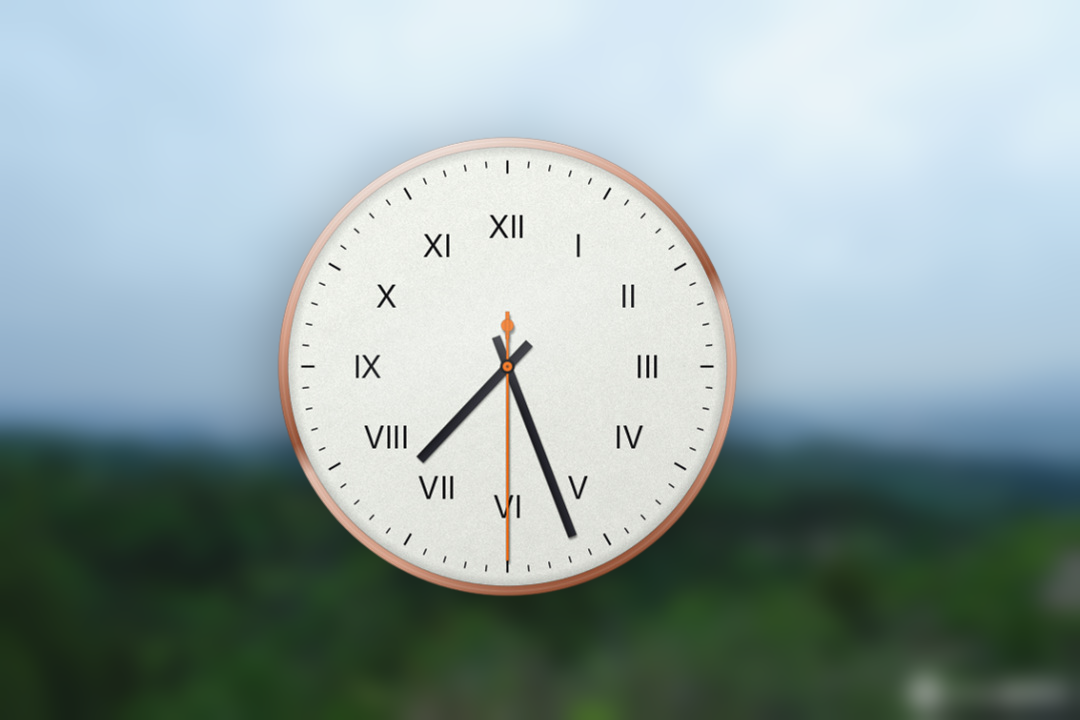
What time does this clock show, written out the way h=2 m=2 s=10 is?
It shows h=7 m=26 s=30
